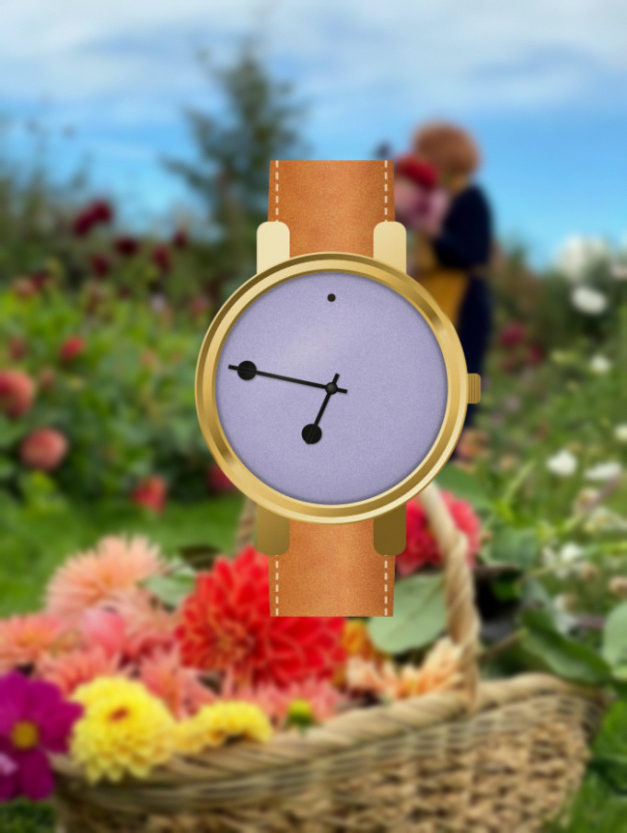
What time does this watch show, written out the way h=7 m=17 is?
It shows h=6 m=47
